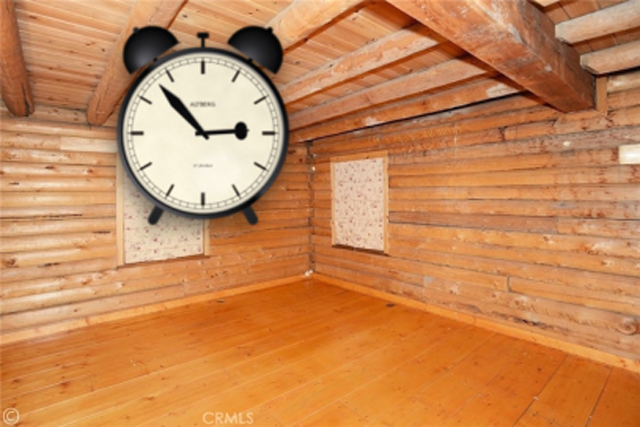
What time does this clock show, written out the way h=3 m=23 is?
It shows h=2 m=53
